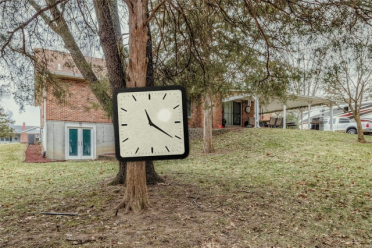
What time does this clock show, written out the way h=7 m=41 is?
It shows h=11 m=21
